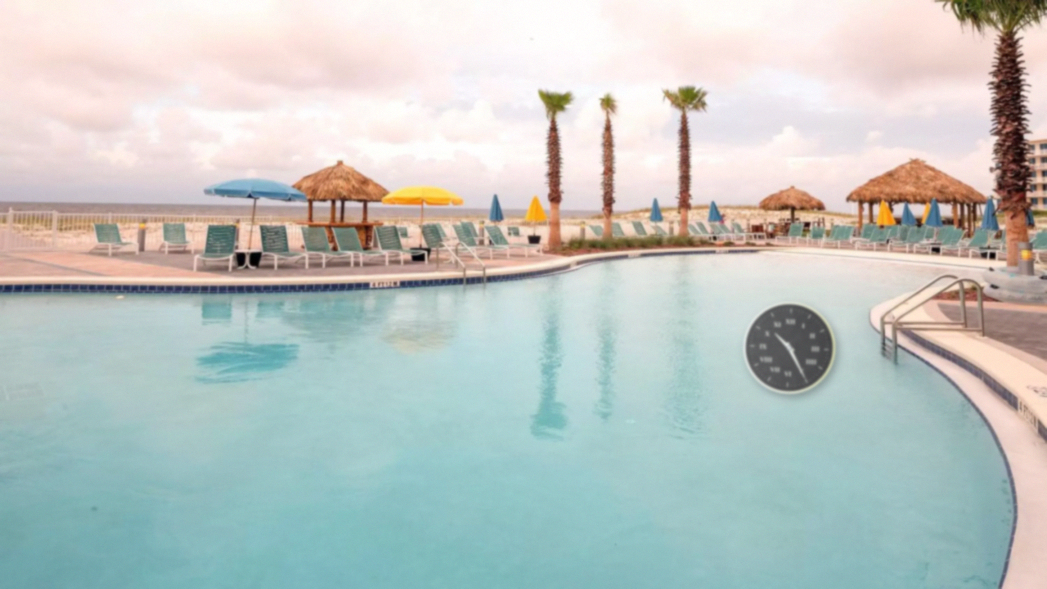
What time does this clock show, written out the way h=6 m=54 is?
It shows h=10 m=25
